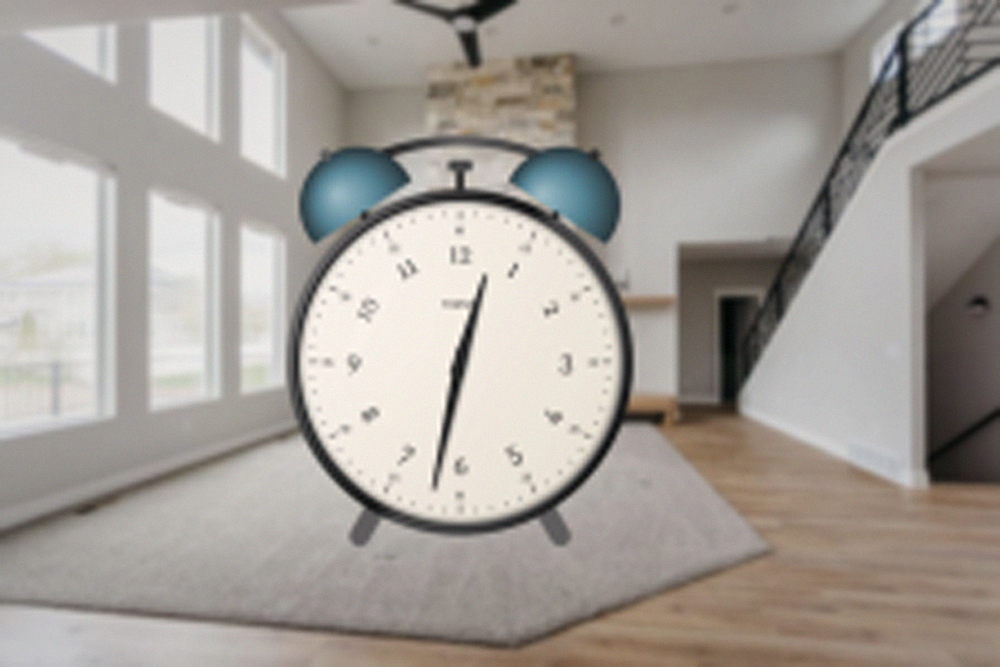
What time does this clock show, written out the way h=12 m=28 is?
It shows h=12 m=32
